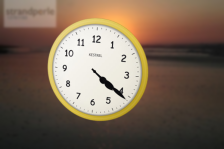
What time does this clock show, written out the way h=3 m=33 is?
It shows h=4 m=21
